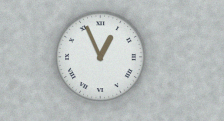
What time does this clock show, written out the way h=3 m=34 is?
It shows h=12 m=56
